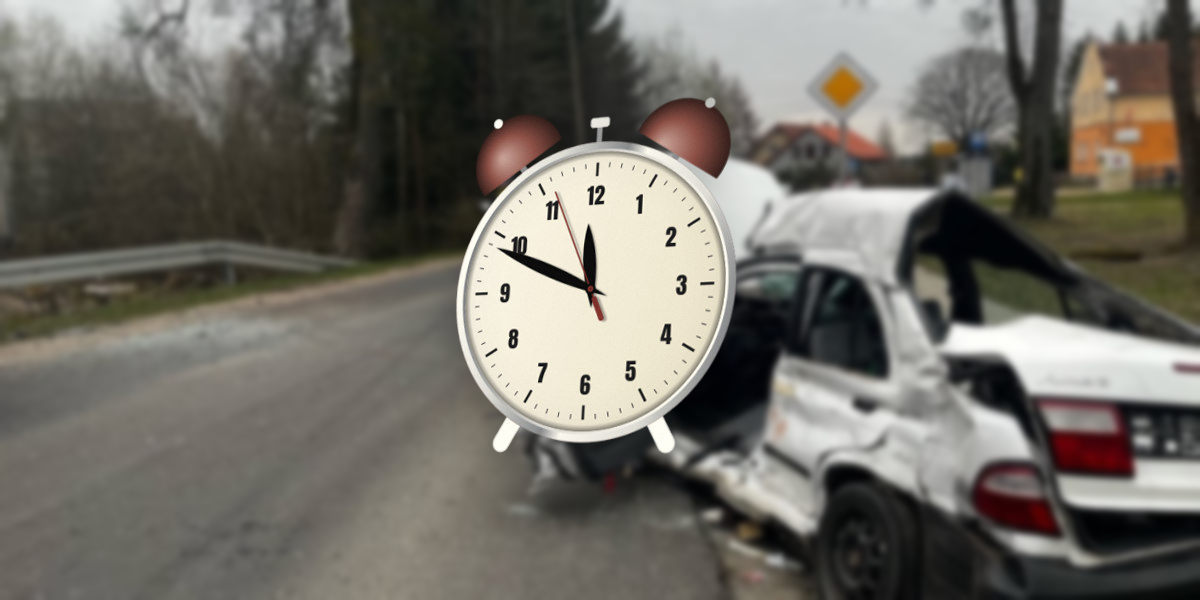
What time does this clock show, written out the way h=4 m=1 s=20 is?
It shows h=11 m=48 s=56
